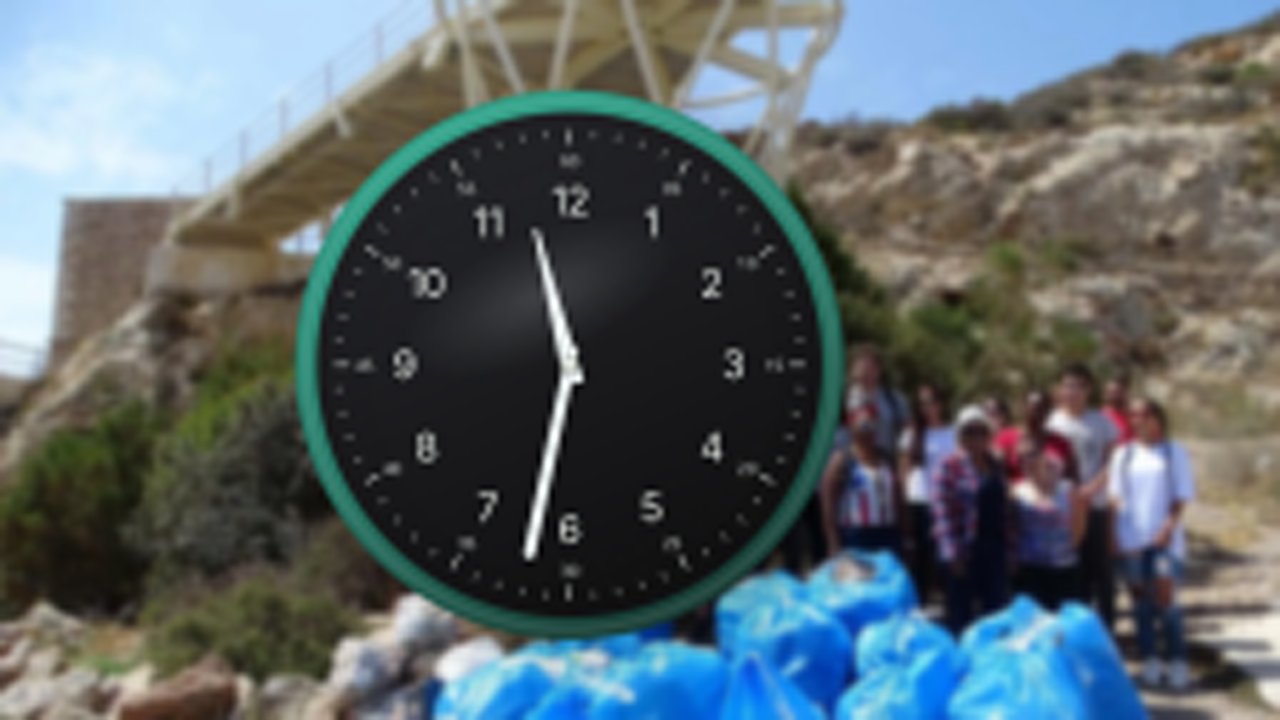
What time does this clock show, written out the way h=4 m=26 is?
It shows h=11 m=32
